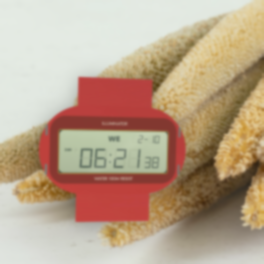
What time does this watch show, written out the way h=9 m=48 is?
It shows h=6 m=21
